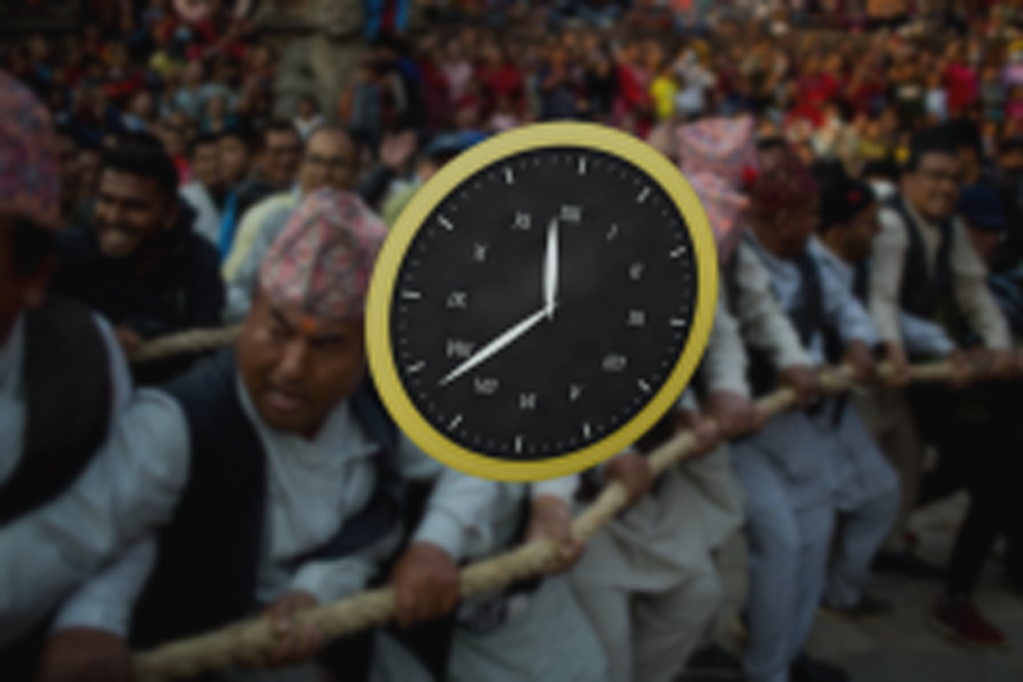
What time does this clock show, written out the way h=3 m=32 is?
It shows h=11 m=38
